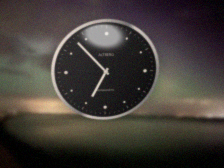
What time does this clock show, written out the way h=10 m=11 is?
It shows h=6 m=53
